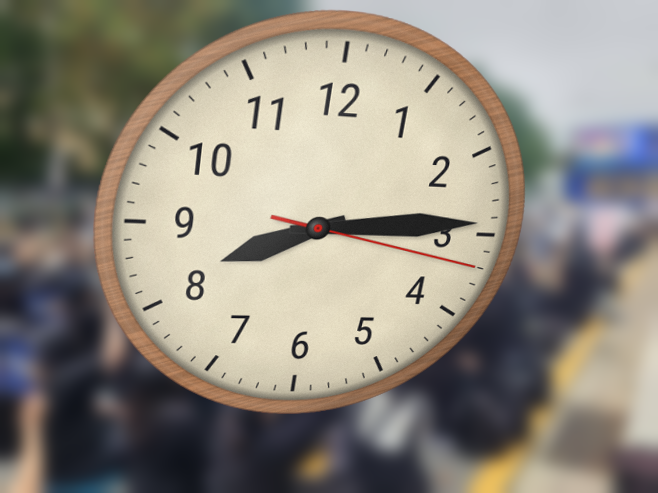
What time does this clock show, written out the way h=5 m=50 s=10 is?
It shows h=8 m=14 s=17
